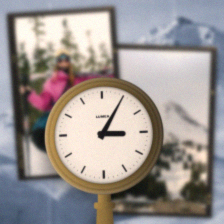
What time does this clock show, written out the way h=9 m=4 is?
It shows h=3 m=5
